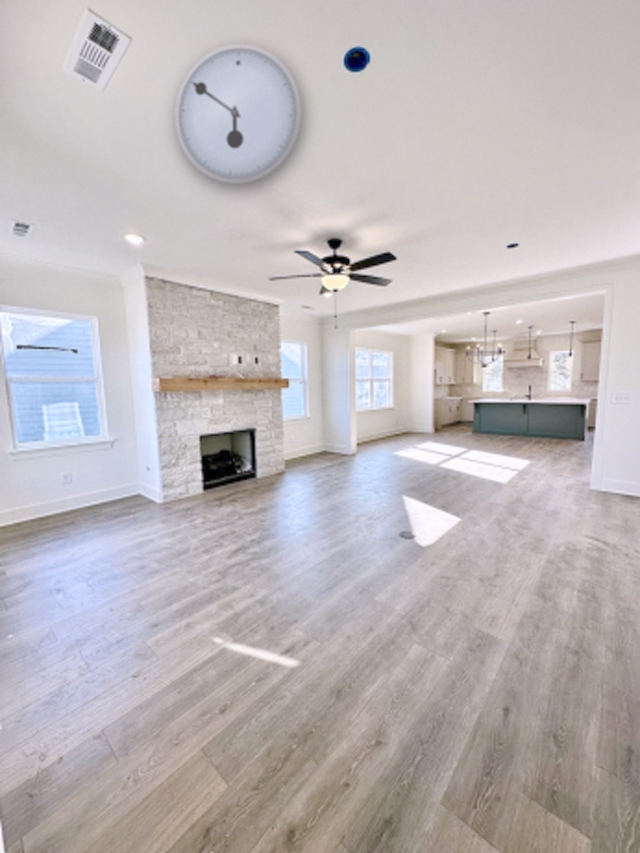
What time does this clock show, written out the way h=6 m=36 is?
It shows h=5 m=50
